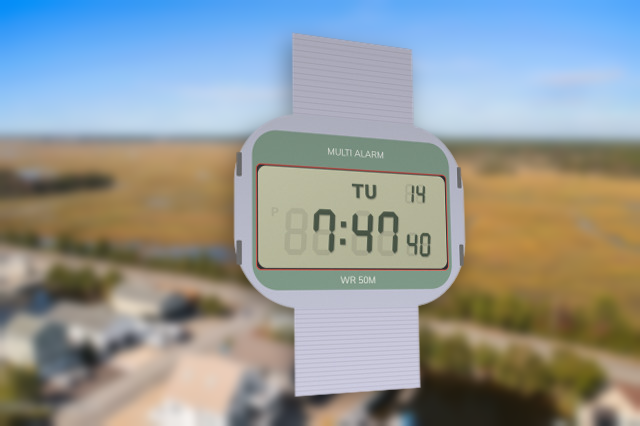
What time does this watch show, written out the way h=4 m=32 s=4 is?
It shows h=7 m=47 s=40
